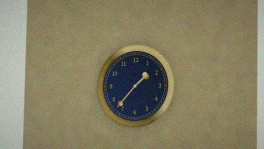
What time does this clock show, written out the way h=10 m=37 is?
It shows h=1 m=37
